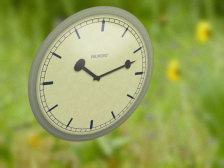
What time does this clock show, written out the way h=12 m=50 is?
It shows h=10 m=12
